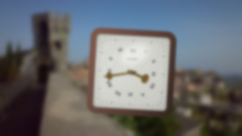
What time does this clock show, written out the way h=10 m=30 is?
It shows h=3 m=43
